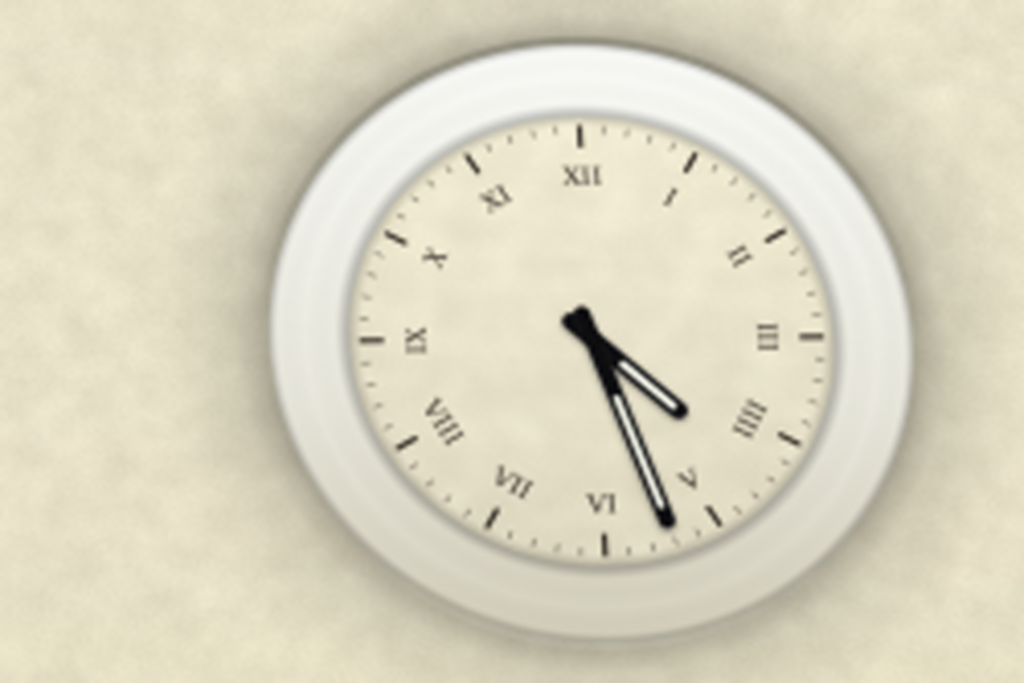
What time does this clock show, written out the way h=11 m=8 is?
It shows h=4 m=27
